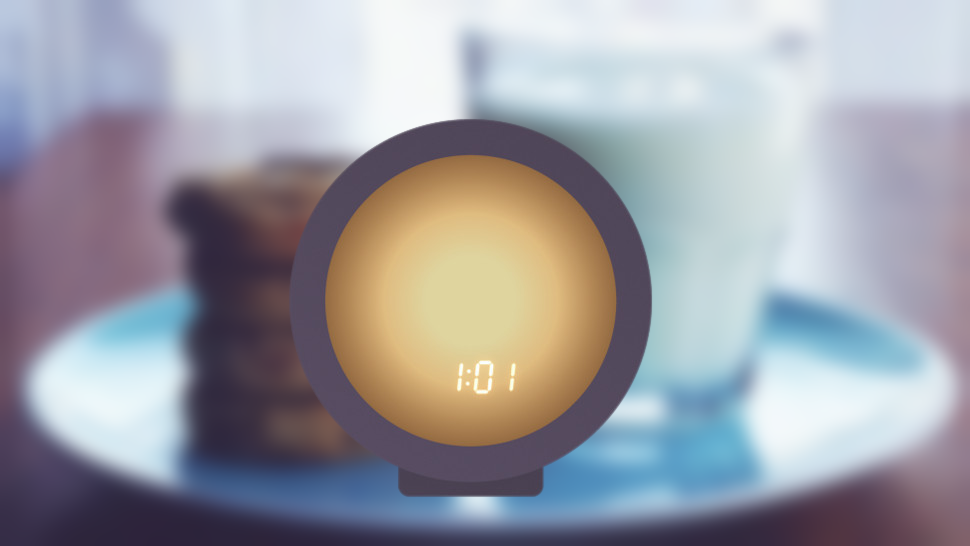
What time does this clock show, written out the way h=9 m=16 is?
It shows h=1 m=1
